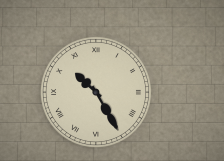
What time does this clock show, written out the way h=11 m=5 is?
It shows h=10 m=25
